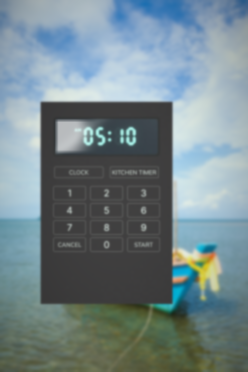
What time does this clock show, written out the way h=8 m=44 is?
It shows h=5 m=10
